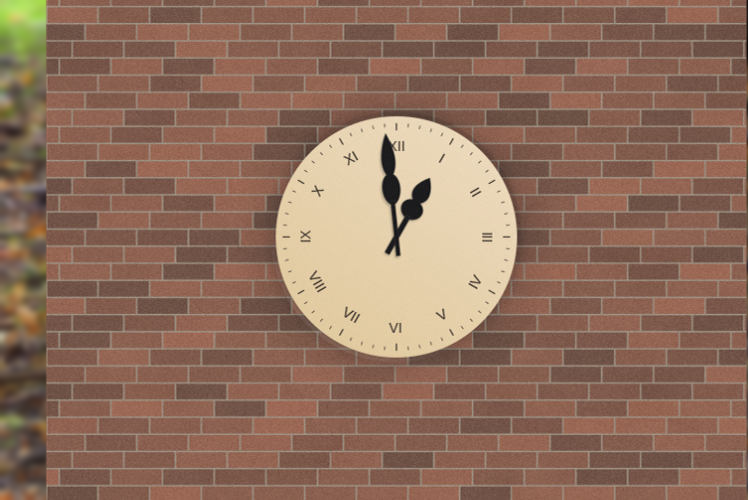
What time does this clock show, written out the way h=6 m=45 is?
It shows h=12 m=59
